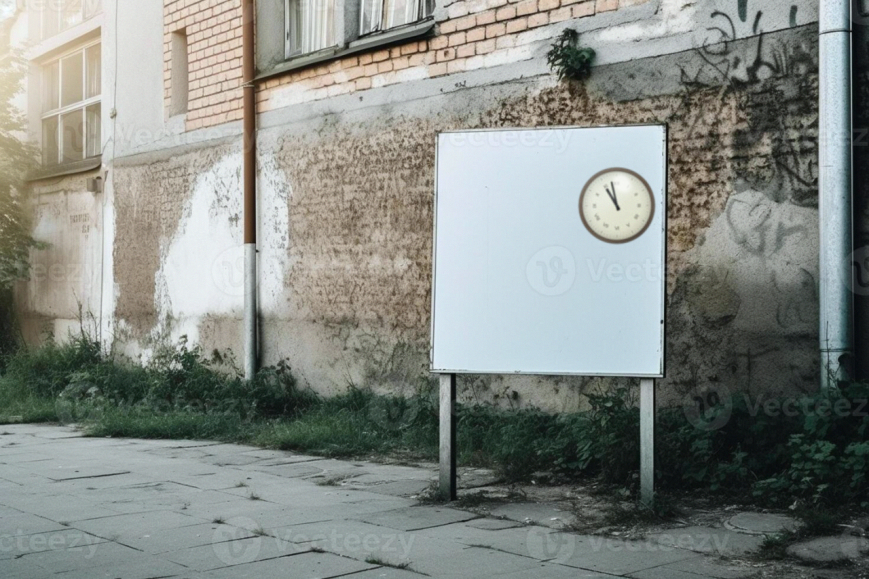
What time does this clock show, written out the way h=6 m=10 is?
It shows h=10 m=58
